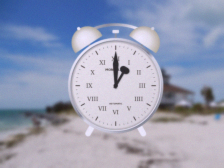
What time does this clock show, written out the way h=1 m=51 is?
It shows h=1 m=0
